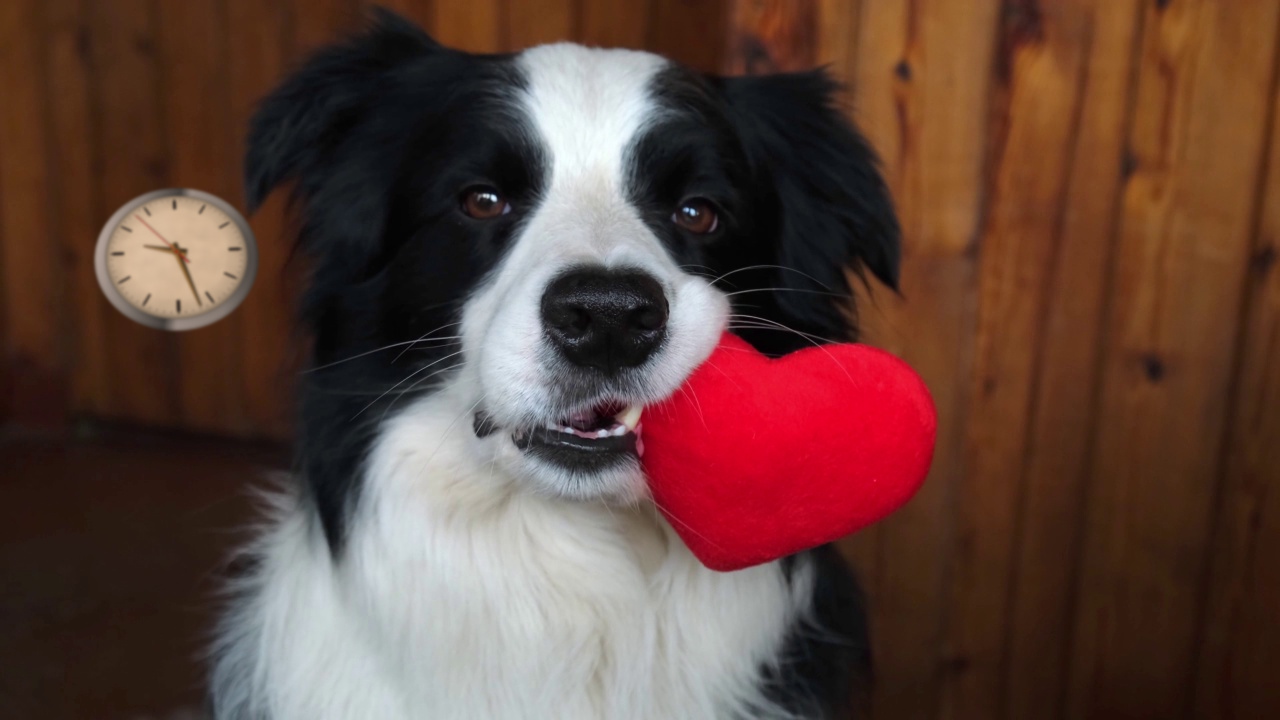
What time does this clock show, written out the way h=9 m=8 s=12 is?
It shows h=9 m=26 s=53
